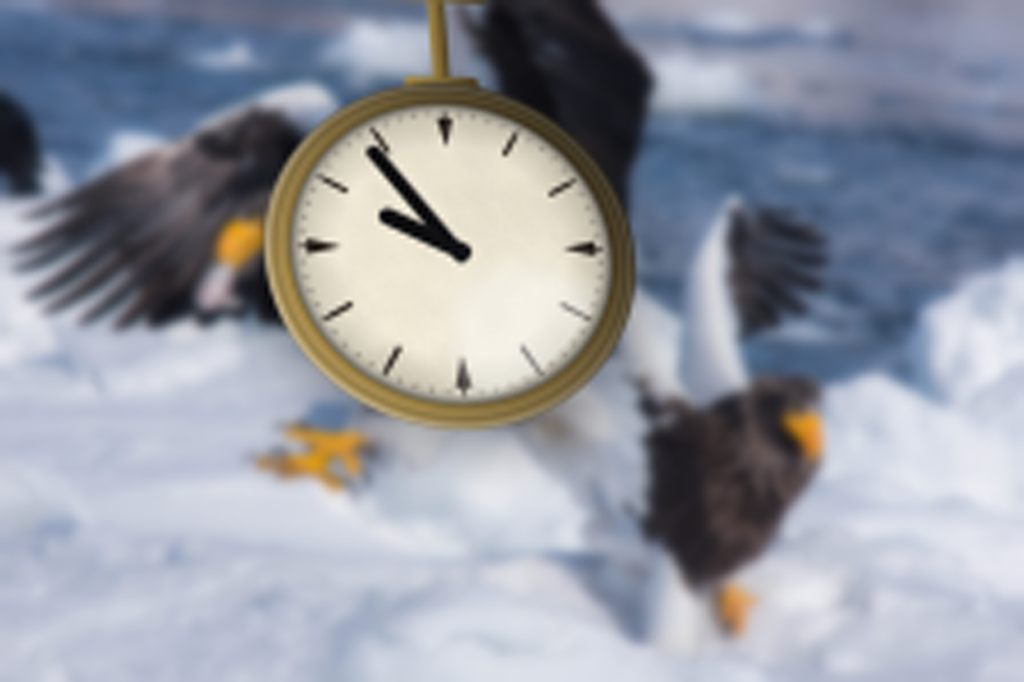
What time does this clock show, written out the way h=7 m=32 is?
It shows h=9 m=54
